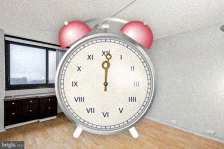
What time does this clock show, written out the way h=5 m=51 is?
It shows h=12 m=1
